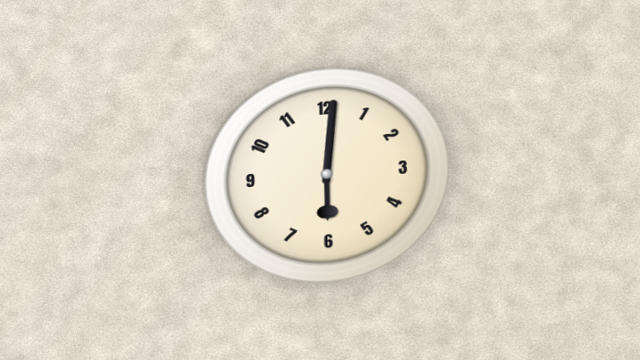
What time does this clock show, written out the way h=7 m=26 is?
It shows h=6 m=1
